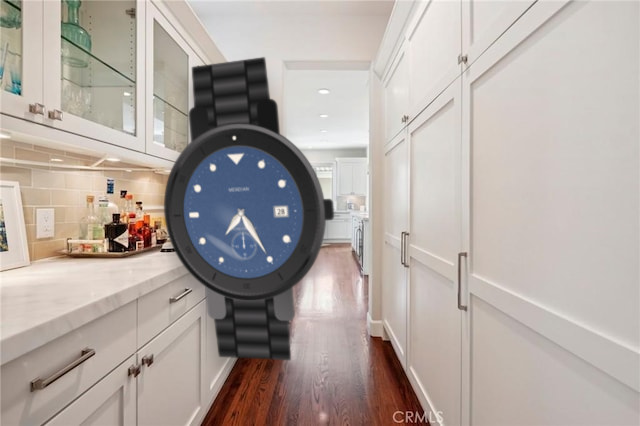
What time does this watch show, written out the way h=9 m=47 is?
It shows h=7 m=25
